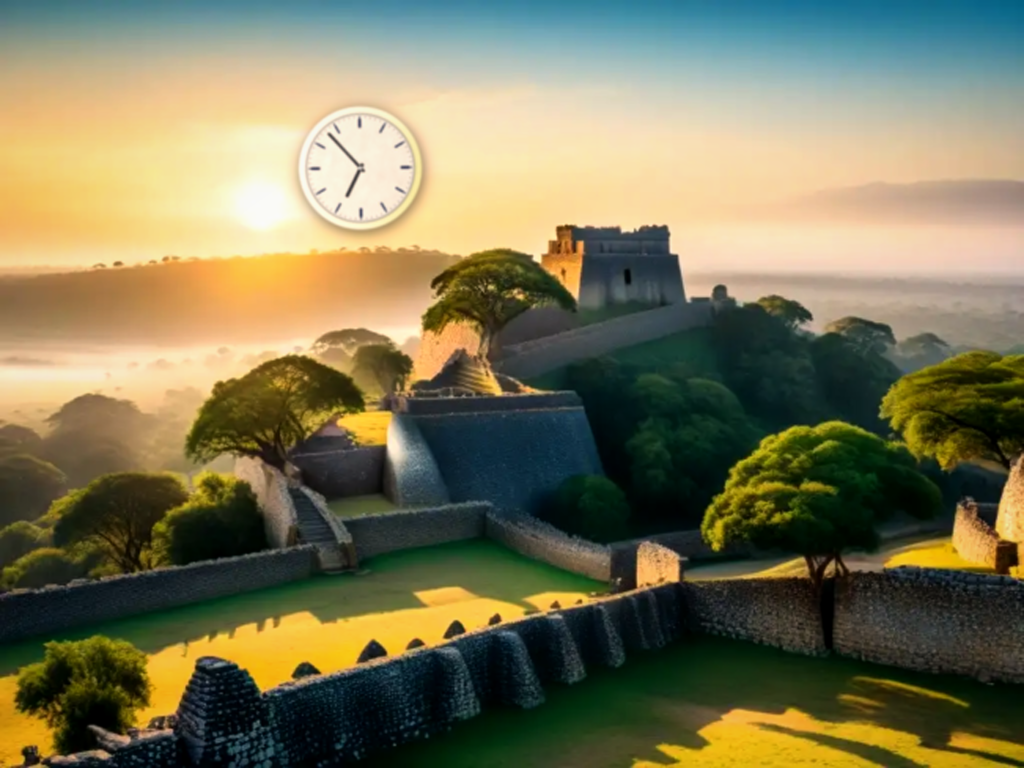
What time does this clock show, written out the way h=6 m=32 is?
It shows h=6 m=53
